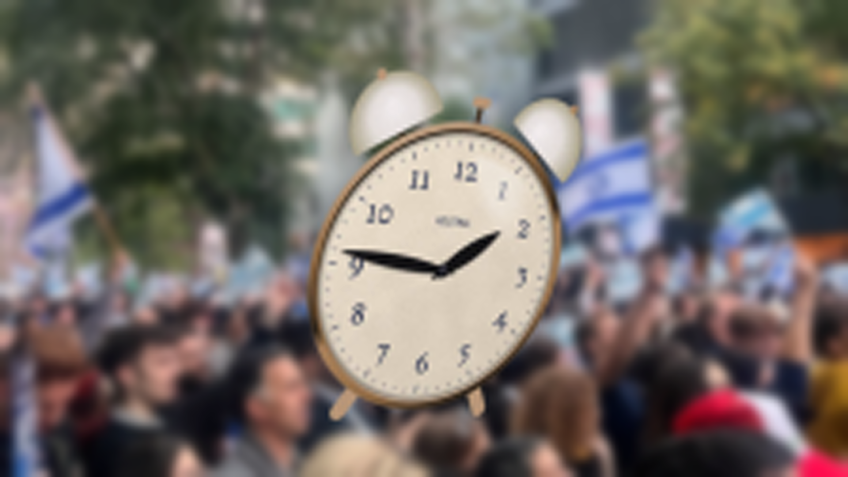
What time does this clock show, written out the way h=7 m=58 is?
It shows h=1 m=46
